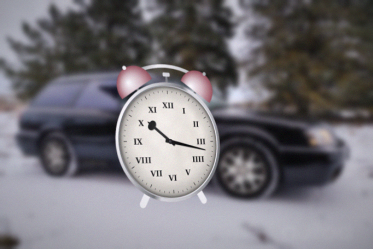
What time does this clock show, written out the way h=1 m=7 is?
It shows h=10 m=17
